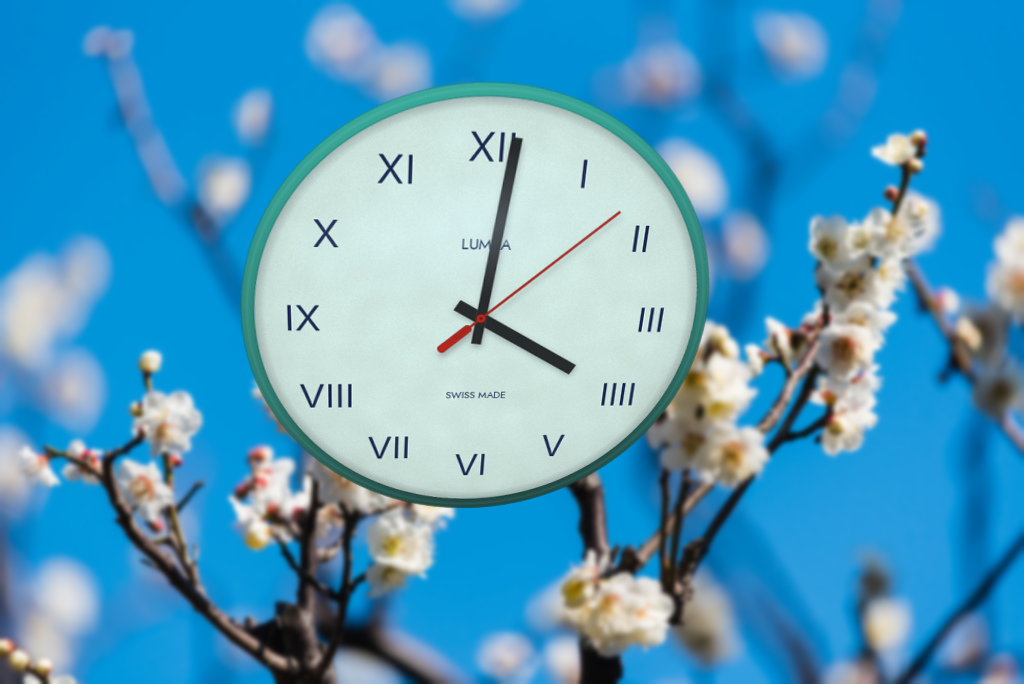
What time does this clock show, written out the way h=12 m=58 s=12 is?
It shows h=4 m=1 s=8
